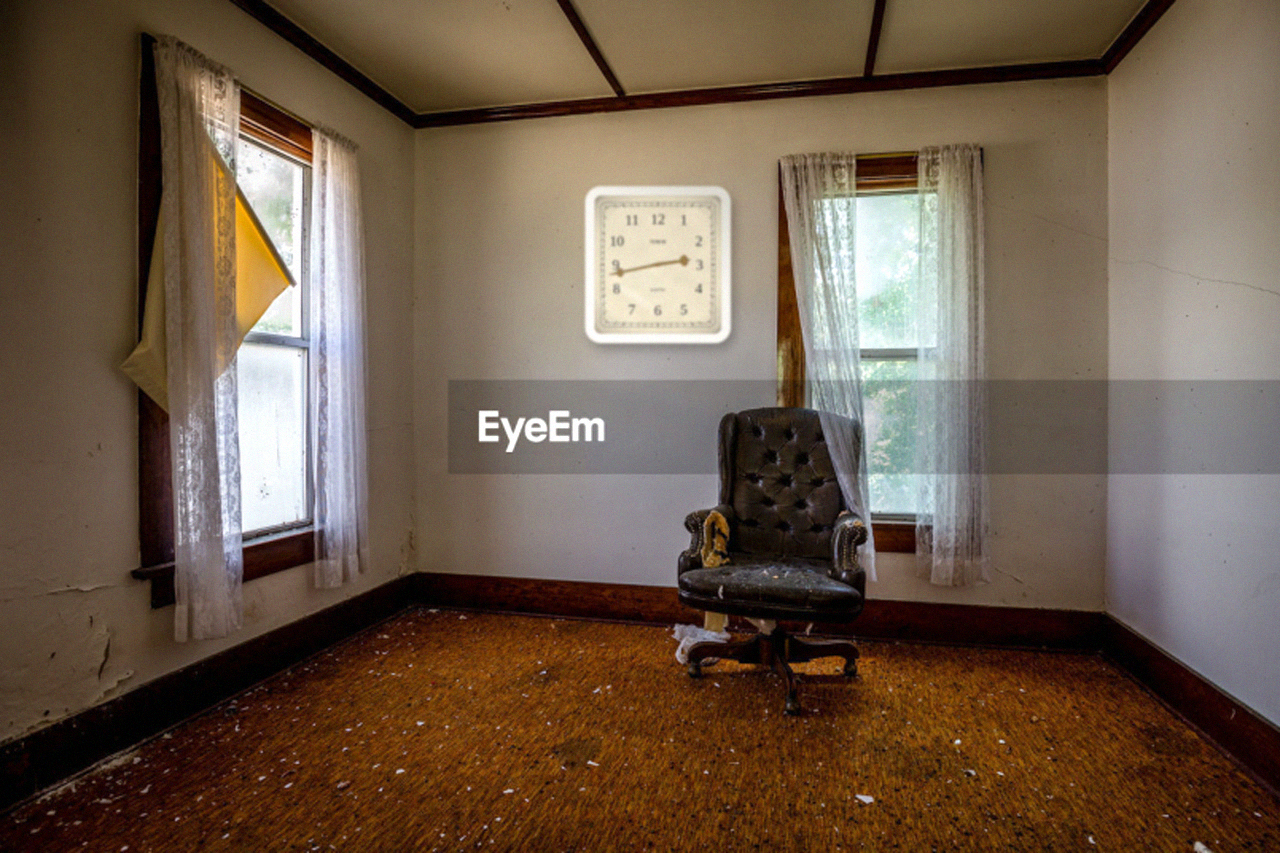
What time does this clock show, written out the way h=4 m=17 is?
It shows h=2 m=43
